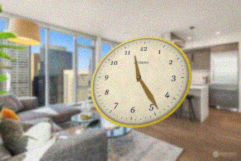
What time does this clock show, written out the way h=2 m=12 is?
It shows h=11 m=24
